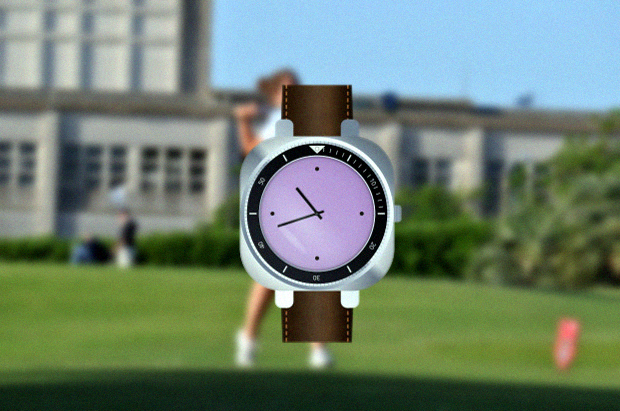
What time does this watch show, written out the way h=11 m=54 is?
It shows h=10 m=42
